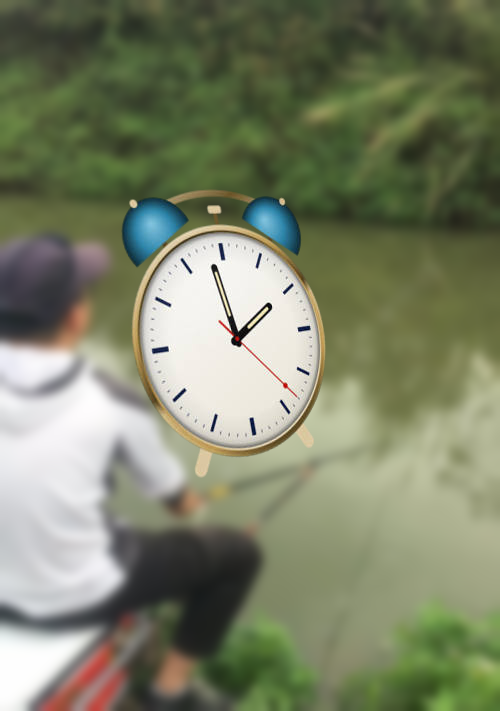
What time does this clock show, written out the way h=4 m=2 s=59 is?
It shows h=1 m=58 s=23
